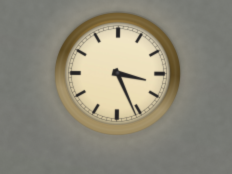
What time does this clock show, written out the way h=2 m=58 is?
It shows h=3 m=26
